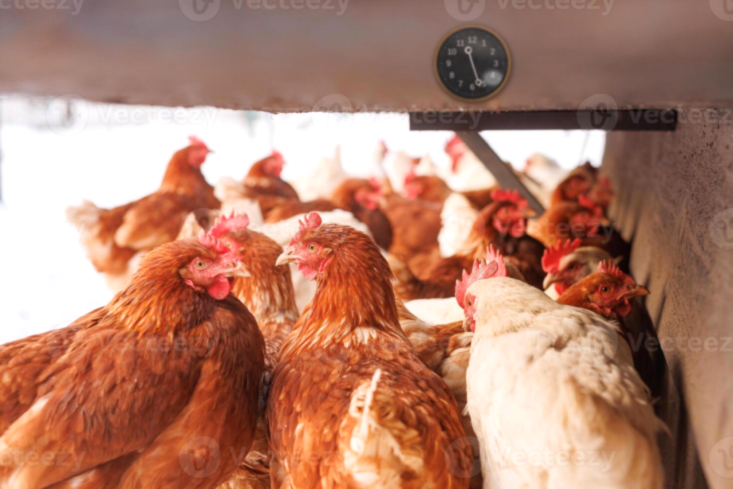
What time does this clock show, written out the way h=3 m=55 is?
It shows h=11 m=27
